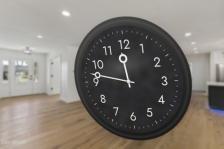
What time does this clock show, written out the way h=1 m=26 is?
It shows h=11 m=47
